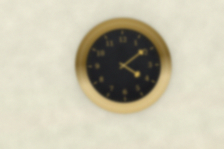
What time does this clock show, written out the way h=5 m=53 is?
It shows h=4 m=9
